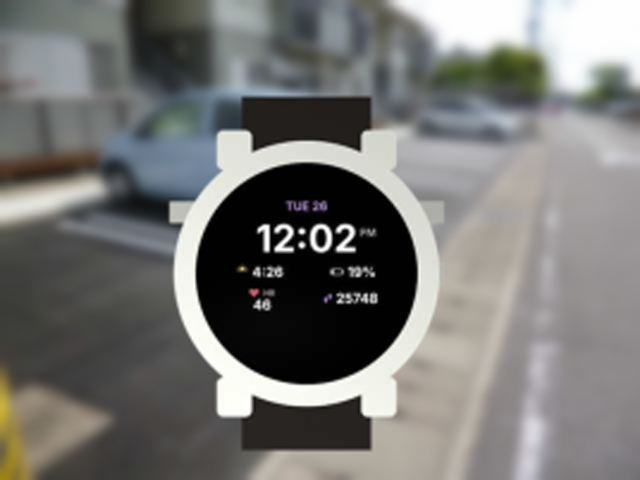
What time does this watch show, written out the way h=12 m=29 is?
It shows h=12 m=2
